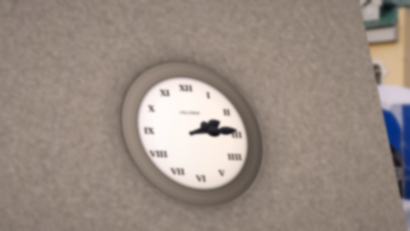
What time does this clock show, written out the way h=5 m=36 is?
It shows h=2 m=14
